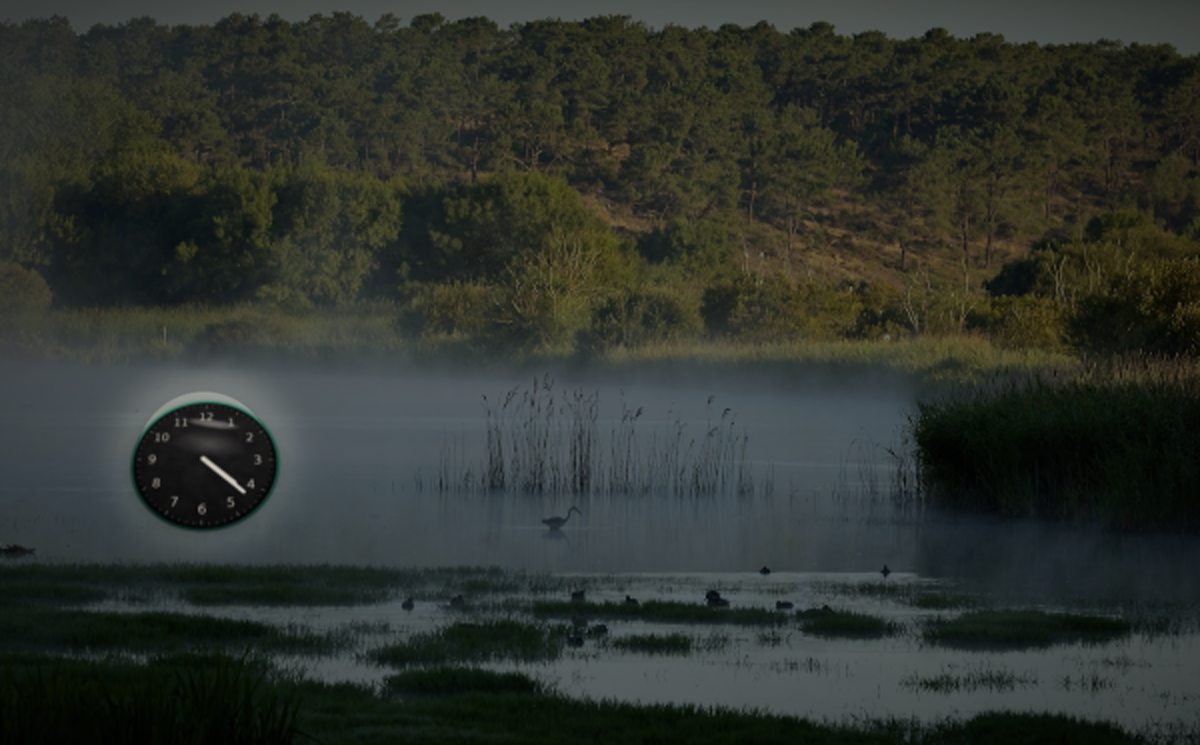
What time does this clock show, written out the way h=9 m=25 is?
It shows h=4 m=22
